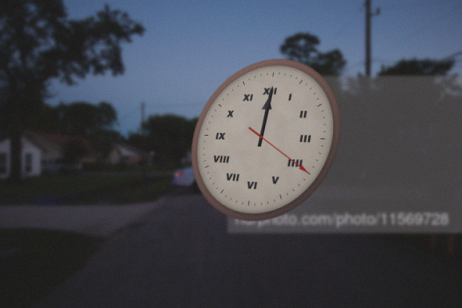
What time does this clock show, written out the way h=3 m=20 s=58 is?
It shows h=12 m=0 s=20
